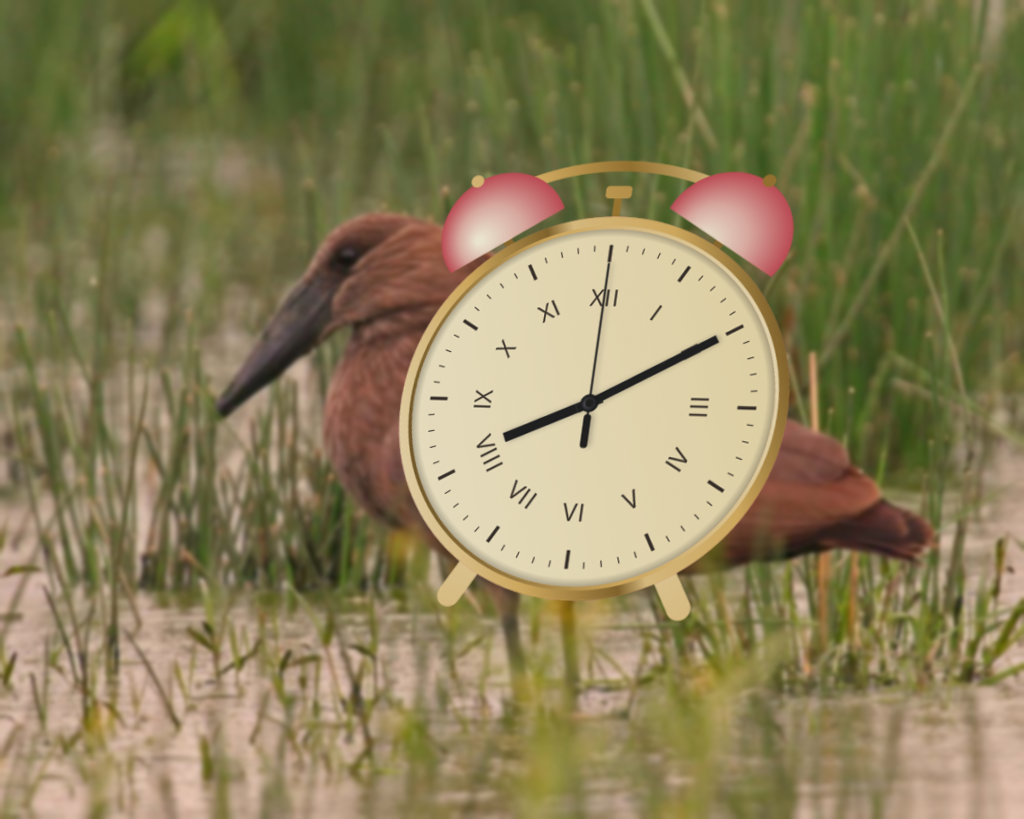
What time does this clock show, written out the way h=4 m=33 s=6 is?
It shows h=8 m=10 s=0
